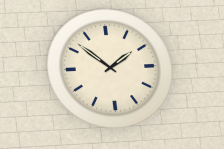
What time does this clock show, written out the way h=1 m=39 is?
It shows h=1 m=52
